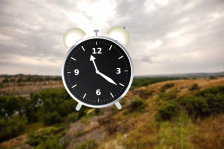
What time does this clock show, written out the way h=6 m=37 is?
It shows h=11 m=21
